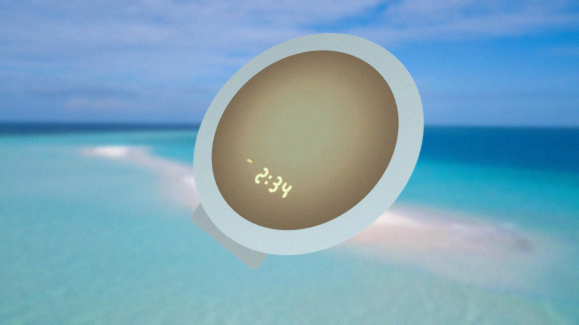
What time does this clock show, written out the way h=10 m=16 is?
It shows h=2 m=34
